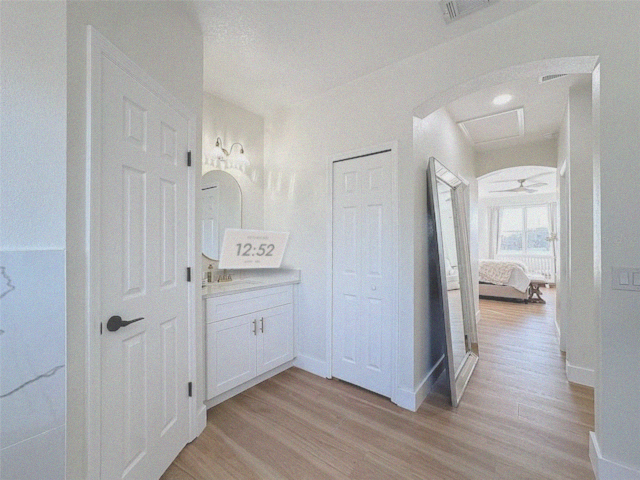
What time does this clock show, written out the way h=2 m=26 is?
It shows h=12 m=52
